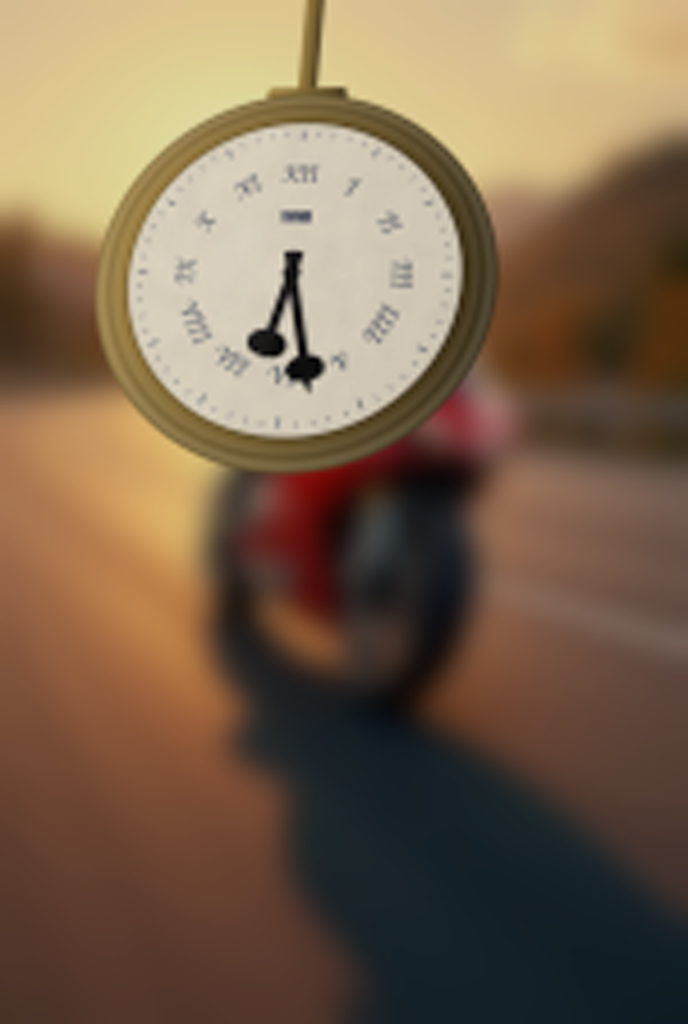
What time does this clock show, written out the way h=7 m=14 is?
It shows h=6 m=28
